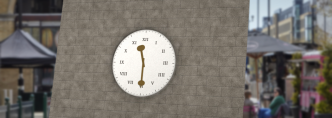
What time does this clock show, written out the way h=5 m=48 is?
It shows h=11 m=30
